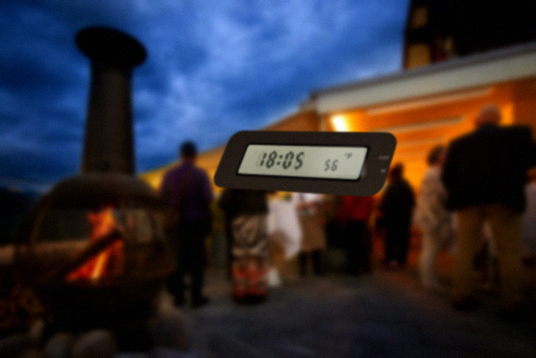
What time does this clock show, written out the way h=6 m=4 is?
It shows h=18 m=5
